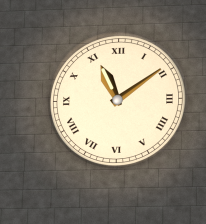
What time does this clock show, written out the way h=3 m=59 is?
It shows h=11 m=9
